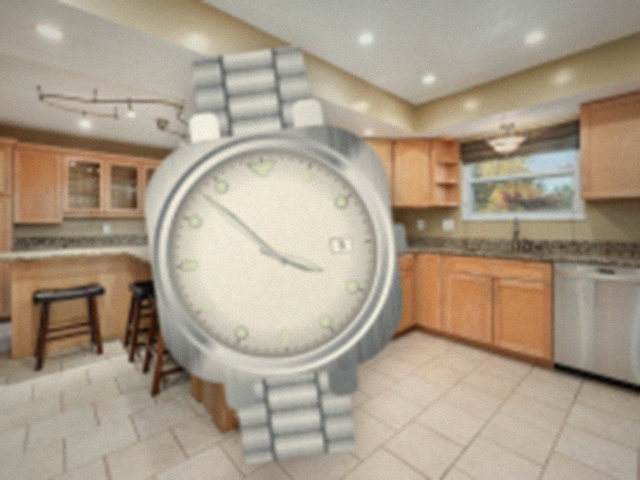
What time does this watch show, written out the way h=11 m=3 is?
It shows h=3 m=53
